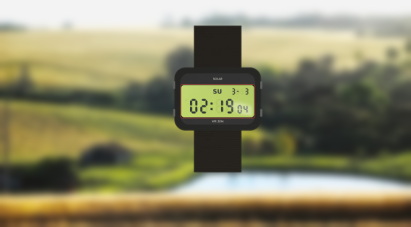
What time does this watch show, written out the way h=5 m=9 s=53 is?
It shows h=2 m=19 s=4
